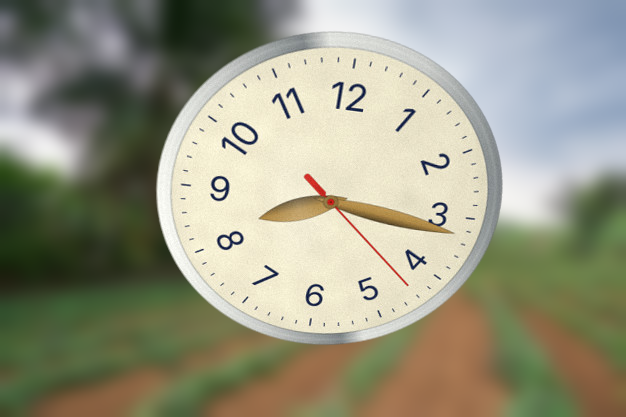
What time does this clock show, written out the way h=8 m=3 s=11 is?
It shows h=8 m=16 s=22
